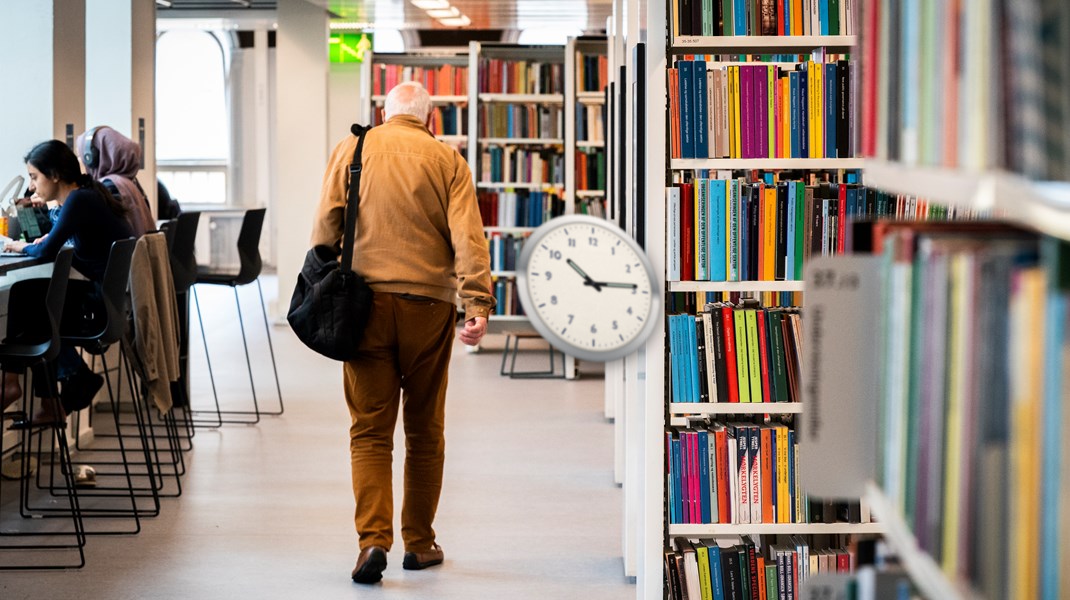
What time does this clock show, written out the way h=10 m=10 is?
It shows h=10 m=14
